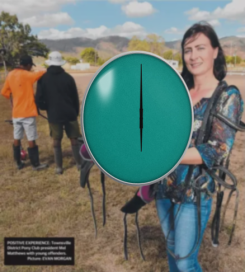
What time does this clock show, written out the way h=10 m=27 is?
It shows h=6 m=0
